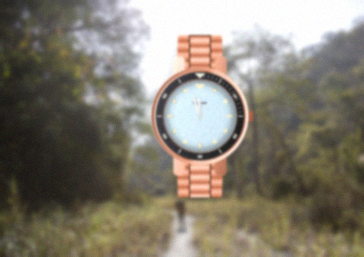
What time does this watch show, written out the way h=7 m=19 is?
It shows h=11 m=57
